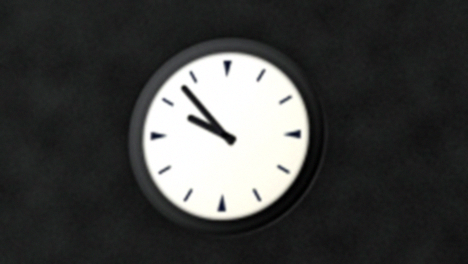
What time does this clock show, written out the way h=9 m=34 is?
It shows h=9 m=53
